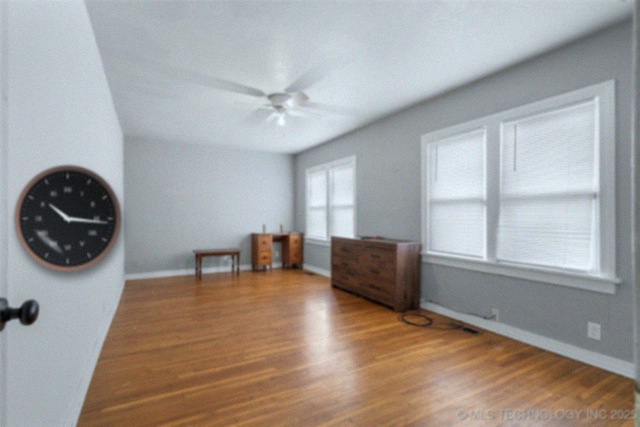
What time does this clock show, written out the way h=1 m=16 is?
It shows h=10 m=16
